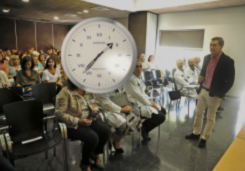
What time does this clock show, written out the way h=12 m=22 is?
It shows h=1 m=37
